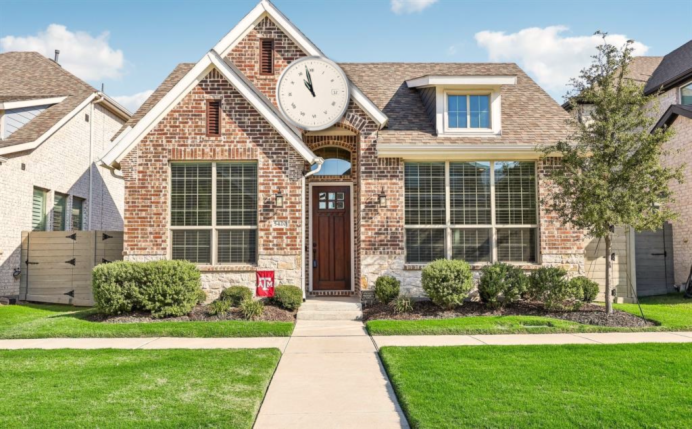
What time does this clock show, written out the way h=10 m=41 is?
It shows h=10 m=58
